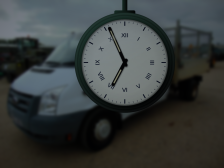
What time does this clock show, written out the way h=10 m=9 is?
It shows h=6 m=56
